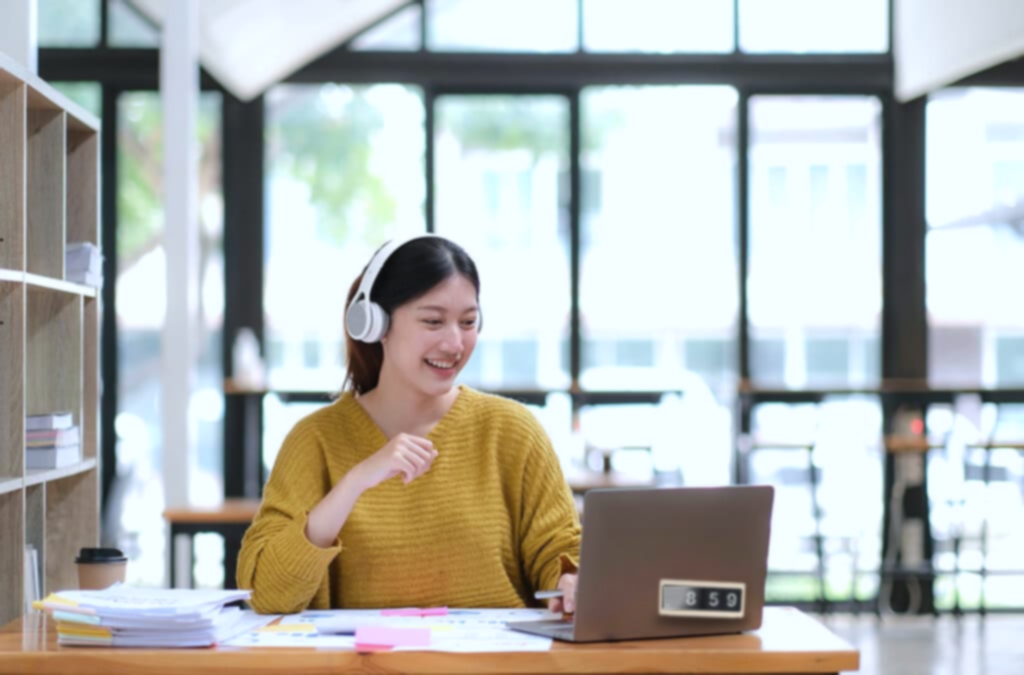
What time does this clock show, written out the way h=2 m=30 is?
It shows h=8 m=59
